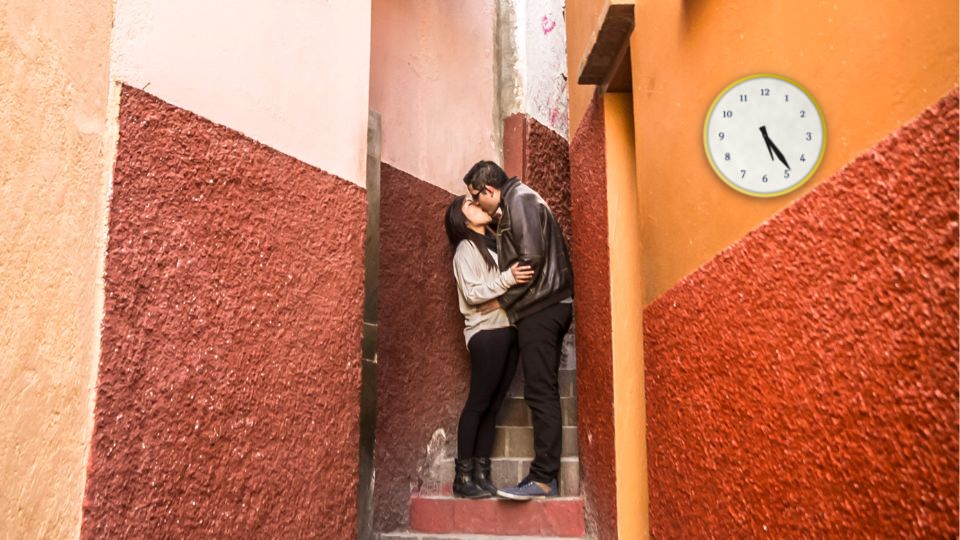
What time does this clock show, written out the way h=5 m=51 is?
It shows h=5 m=24
